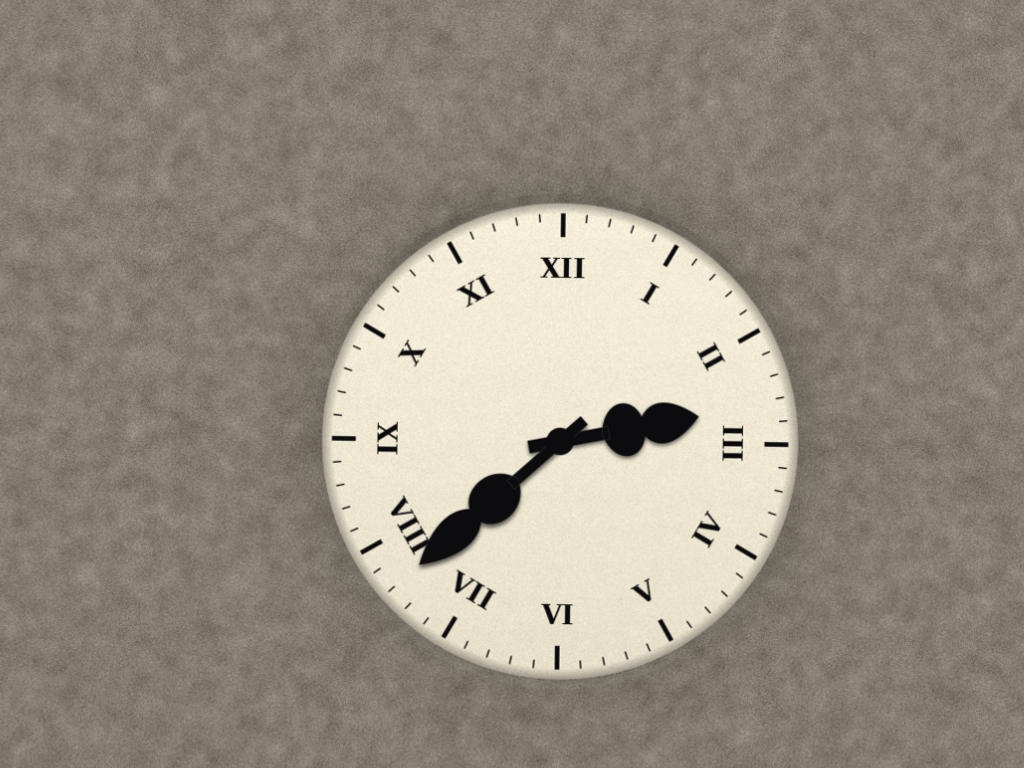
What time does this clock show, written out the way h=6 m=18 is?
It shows h=2 m=38
